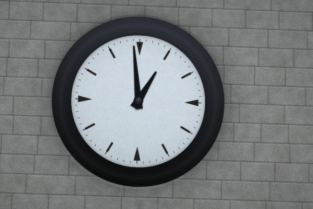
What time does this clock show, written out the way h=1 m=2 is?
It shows h=12 m=59
